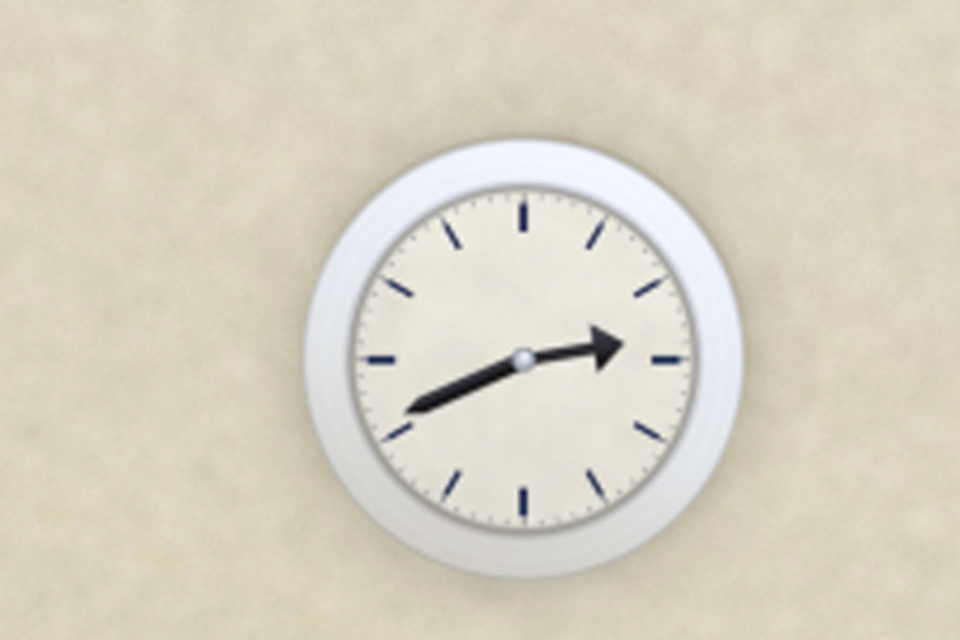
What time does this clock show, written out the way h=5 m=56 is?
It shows h=2 m=41
